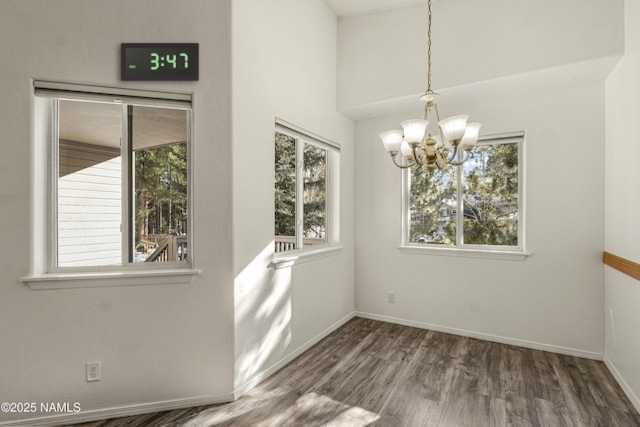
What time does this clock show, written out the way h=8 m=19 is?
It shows h=3 m=47
